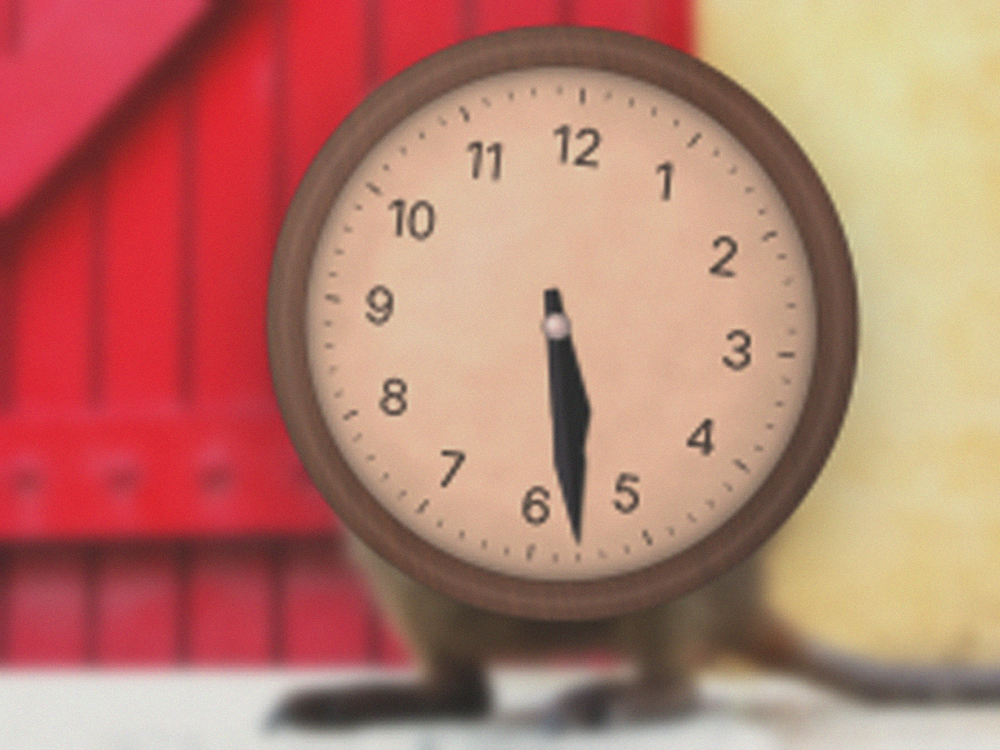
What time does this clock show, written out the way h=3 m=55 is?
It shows h=5 m=28
